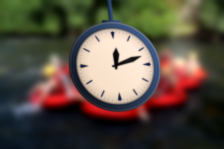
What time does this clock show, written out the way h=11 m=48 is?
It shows h=12 m=12
